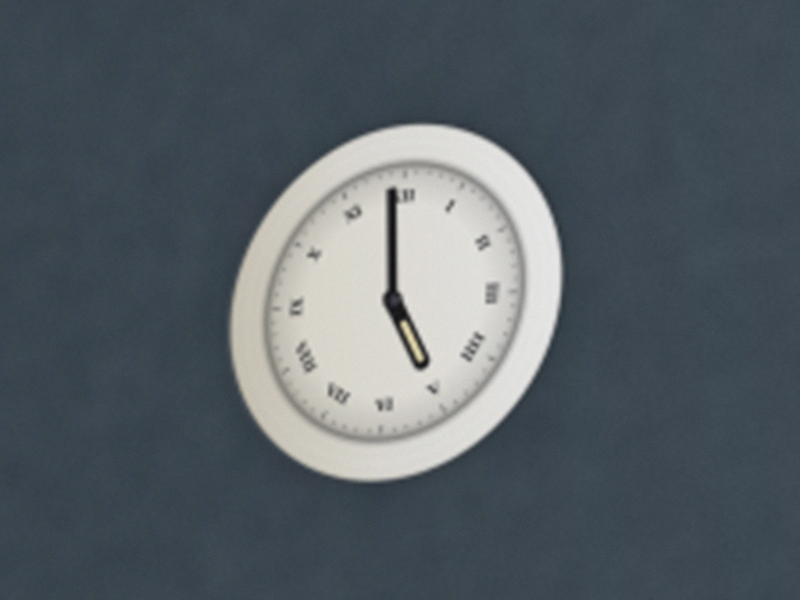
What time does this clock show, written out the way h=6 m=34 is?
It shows h=4 m=59
